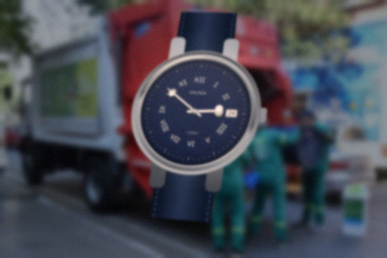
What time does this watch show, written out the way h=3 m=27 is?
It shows h=2 m=51
